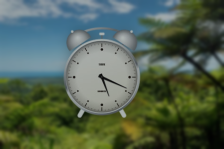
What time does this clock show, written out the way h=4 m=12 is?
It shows h=5 m=19
